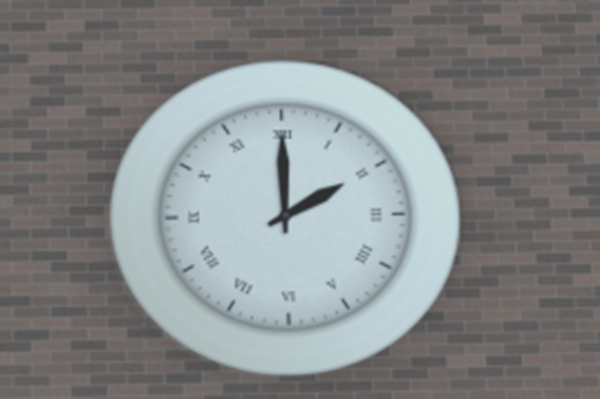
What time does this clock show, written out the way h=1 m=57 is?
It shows h=2 m=0
